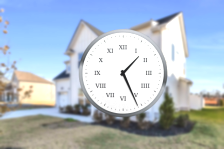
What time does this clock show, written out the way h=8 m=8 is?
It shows h=1 m=26
